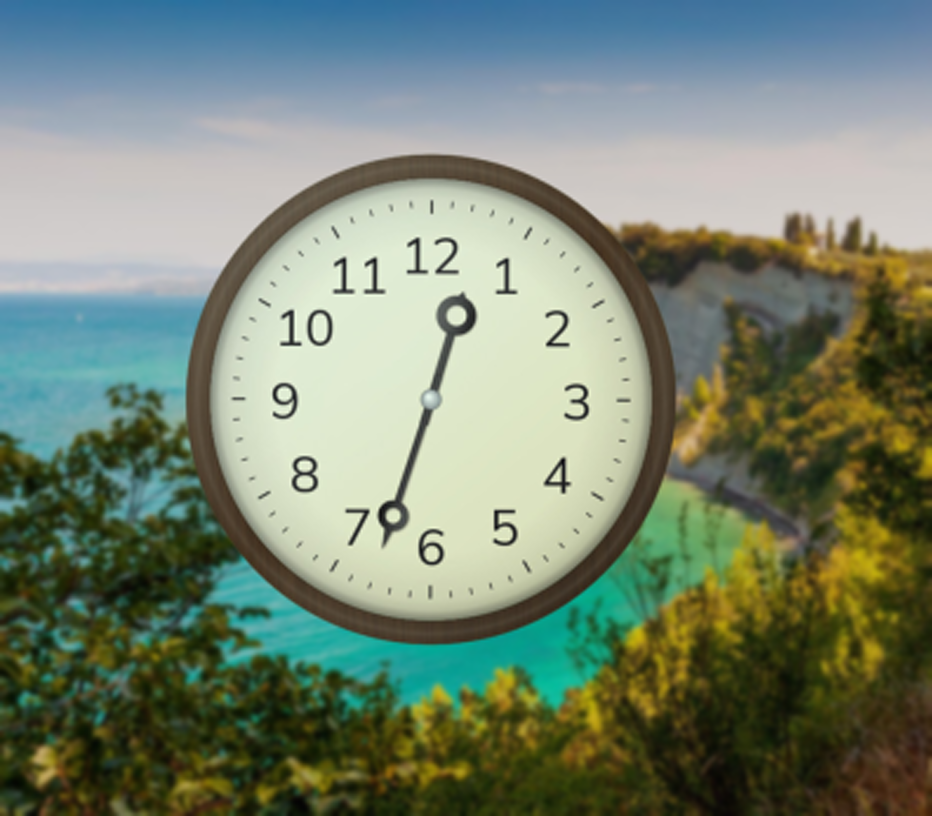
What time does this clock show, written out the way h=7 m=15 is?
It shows h=12 m=33
